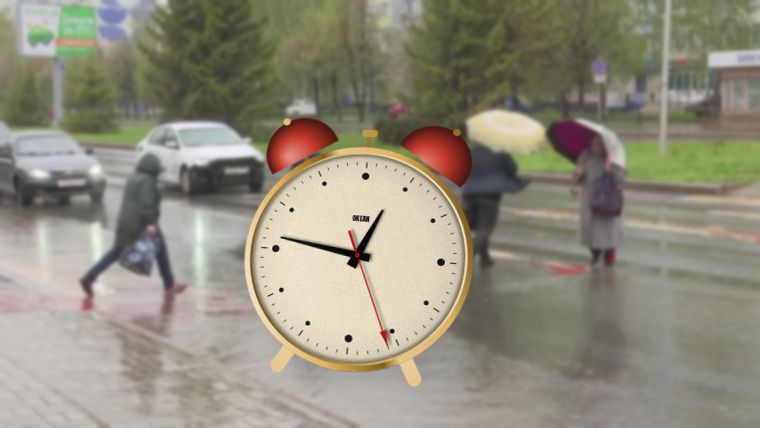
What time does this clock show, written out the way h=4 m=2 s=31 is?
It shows h=12 m=46 s=26
